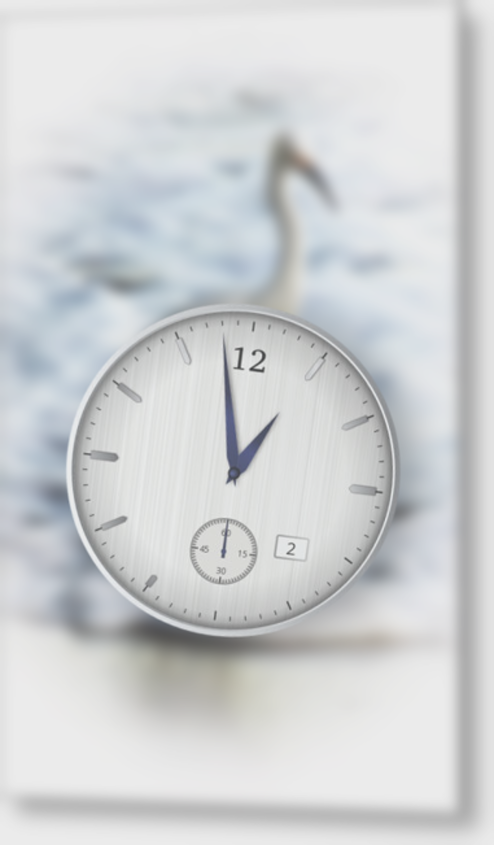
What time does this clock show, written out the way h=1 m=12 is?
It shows h=12 m=58
